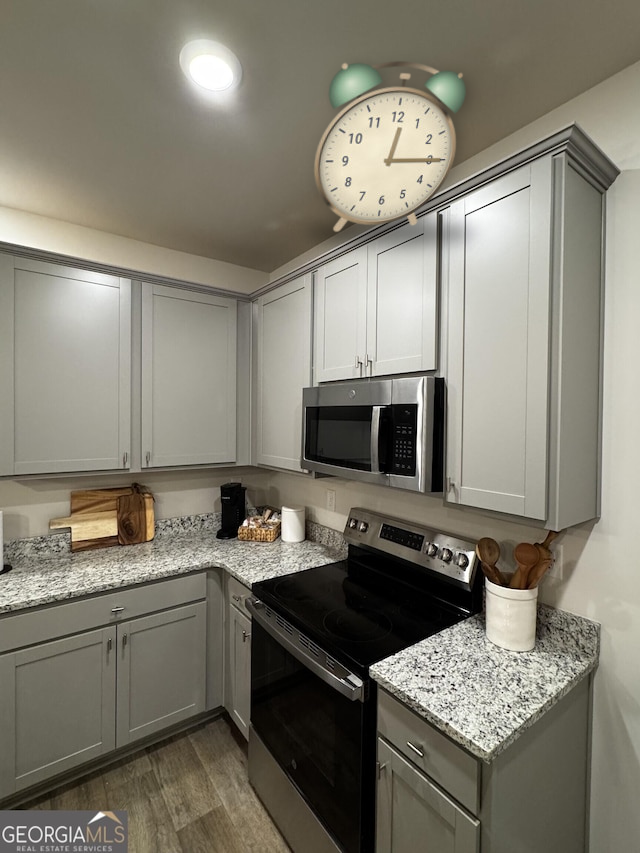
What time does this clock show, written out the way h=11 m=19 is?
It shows h=12 m=15
